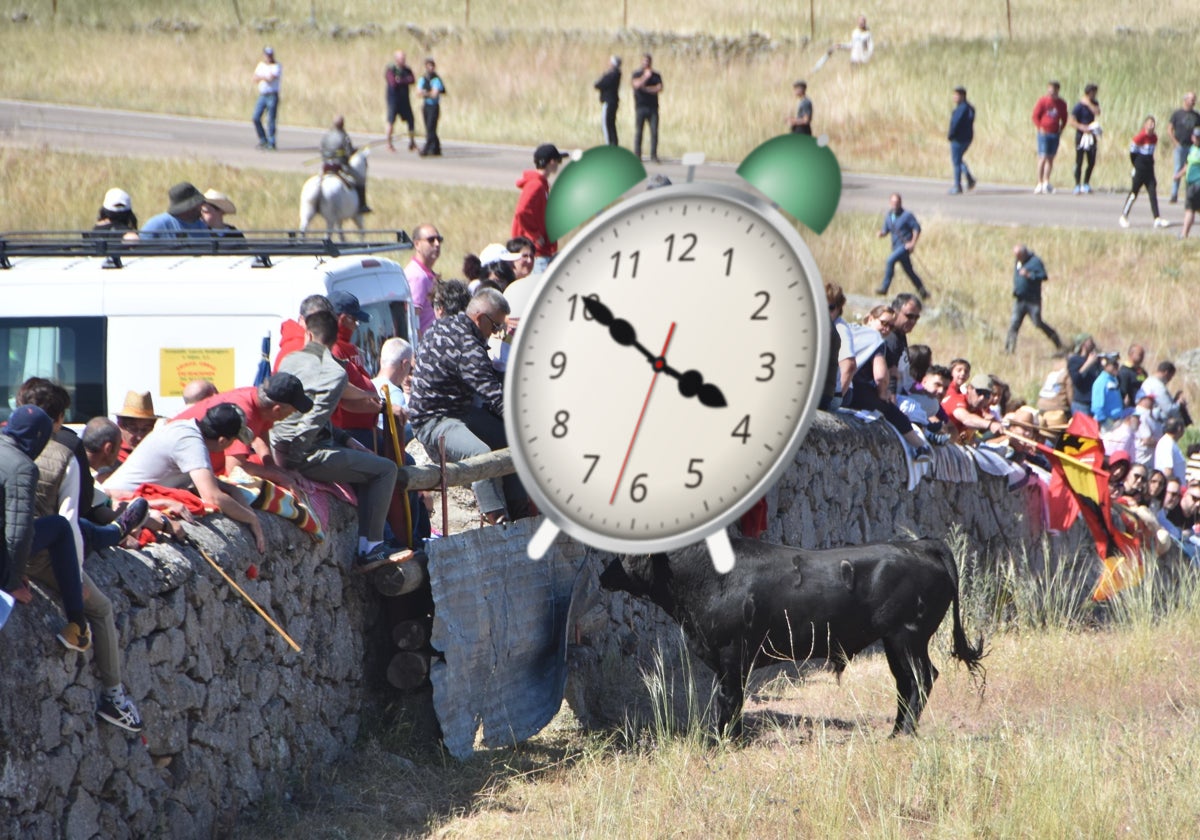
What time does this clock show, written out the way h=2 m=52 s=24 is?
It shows h=3 m=50 s=32
